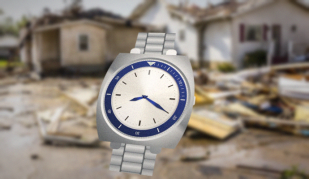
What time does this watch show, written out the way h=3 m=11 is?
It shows h=8 m=20
